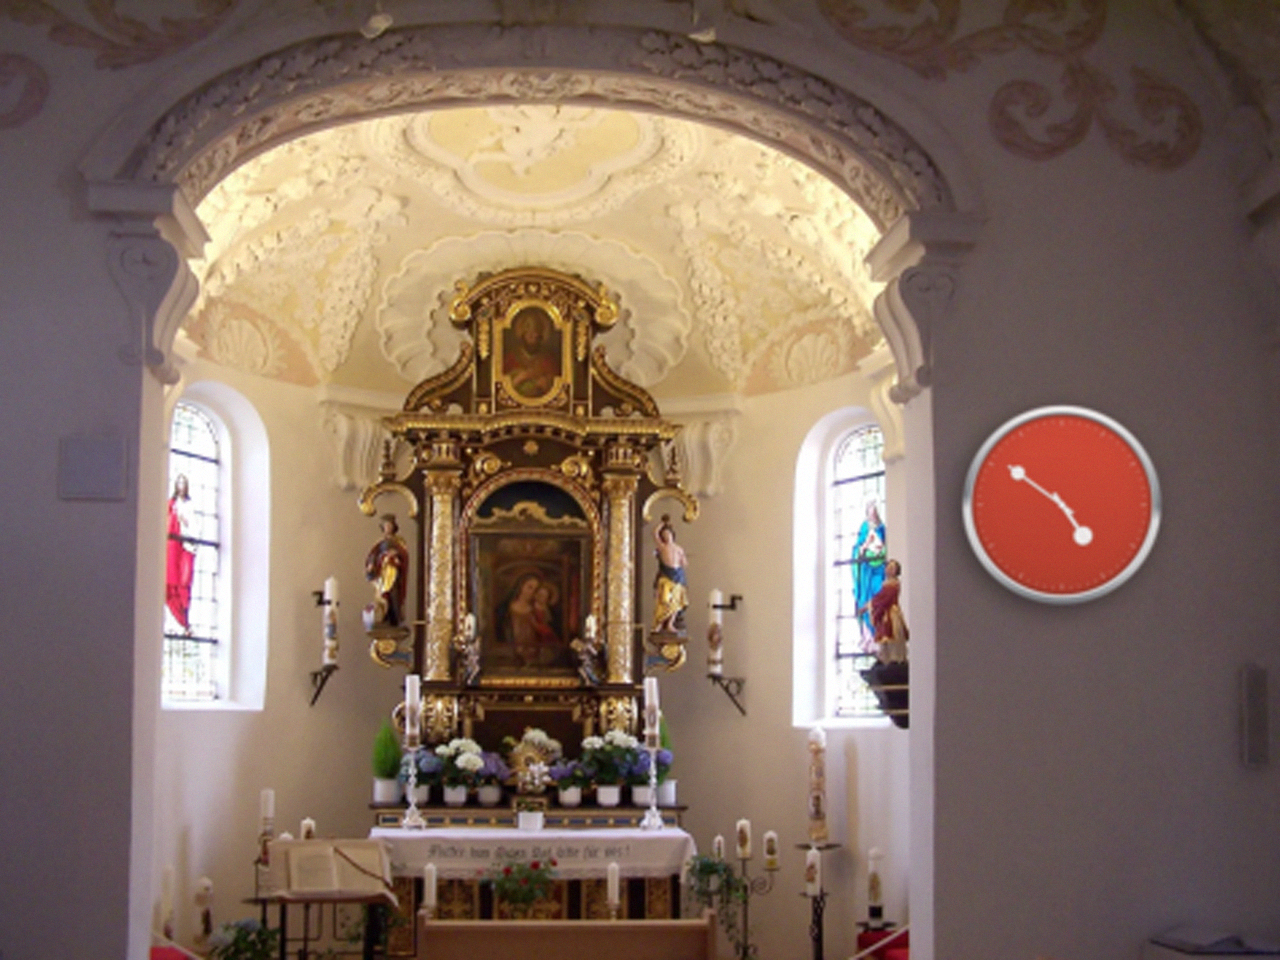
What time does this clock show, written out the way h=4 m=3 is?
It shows h=4 m=51
